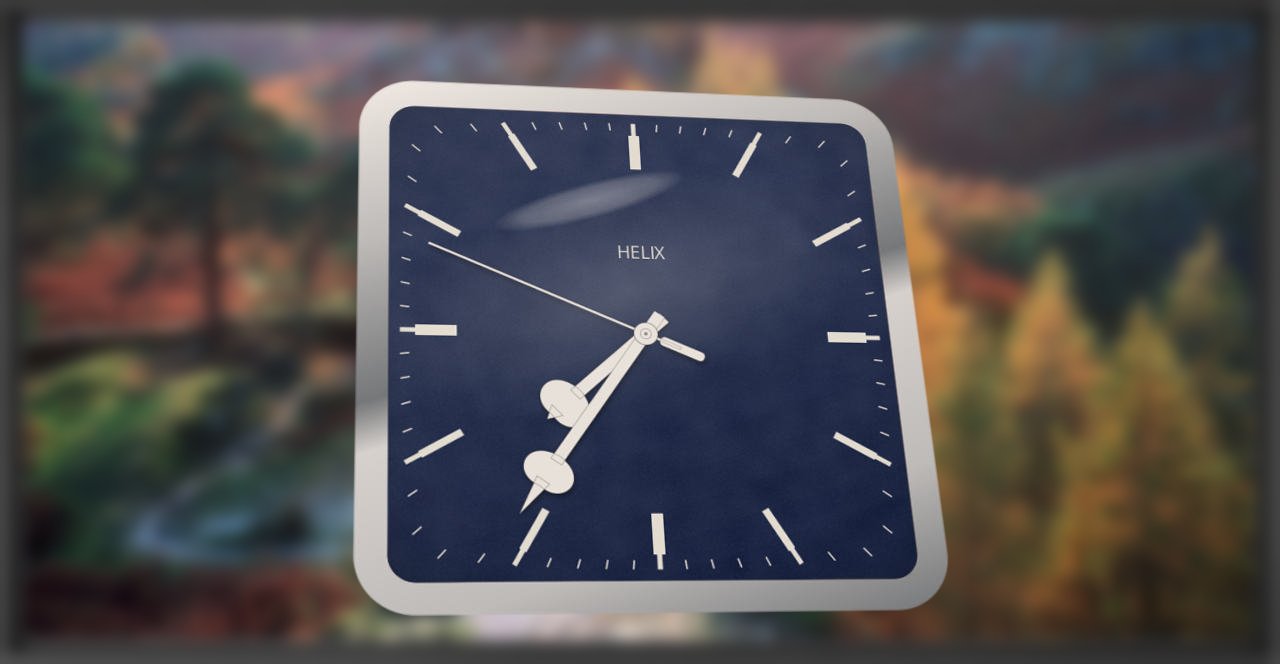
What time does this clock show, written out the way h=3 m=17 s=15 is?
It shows h=7 m=35 s=49
